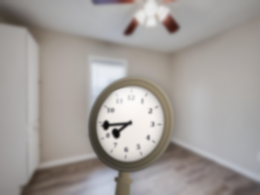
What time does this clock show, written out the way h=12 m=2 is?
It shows h=7 m=44
